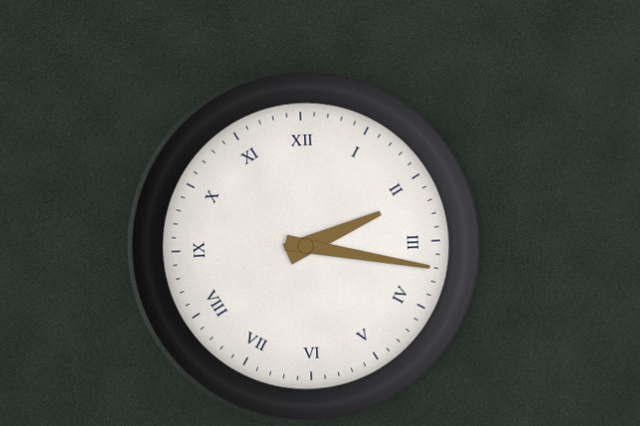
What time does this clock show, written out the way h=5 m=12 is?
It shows h=2 m=17
